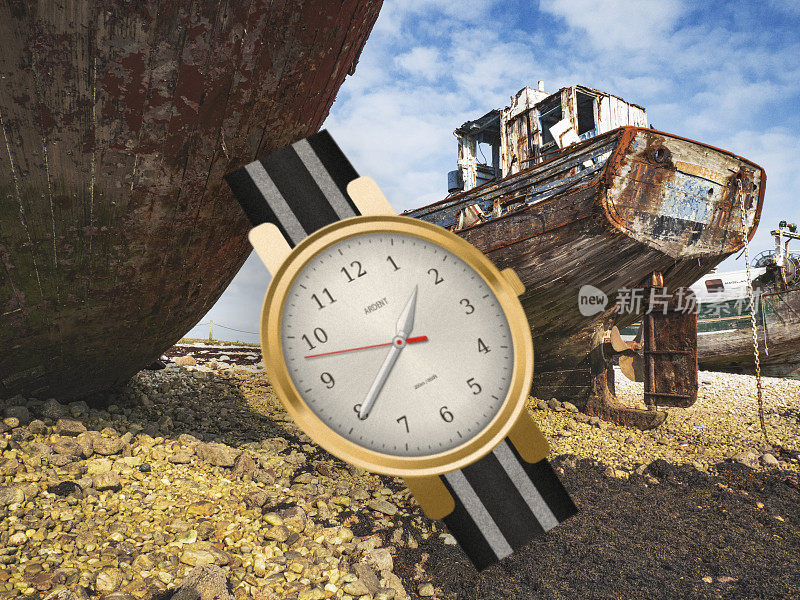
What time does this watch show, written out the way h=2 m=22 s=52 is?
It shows h=1 m=39 s=48
